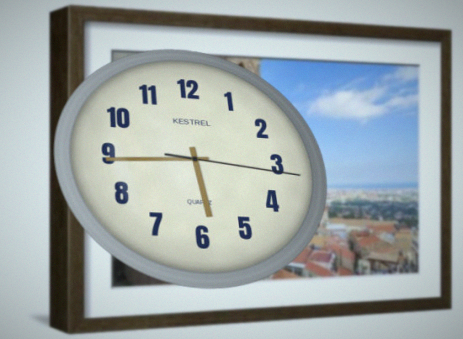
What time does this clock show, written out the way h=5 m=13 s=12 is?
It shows h=5 m=44 s=16
